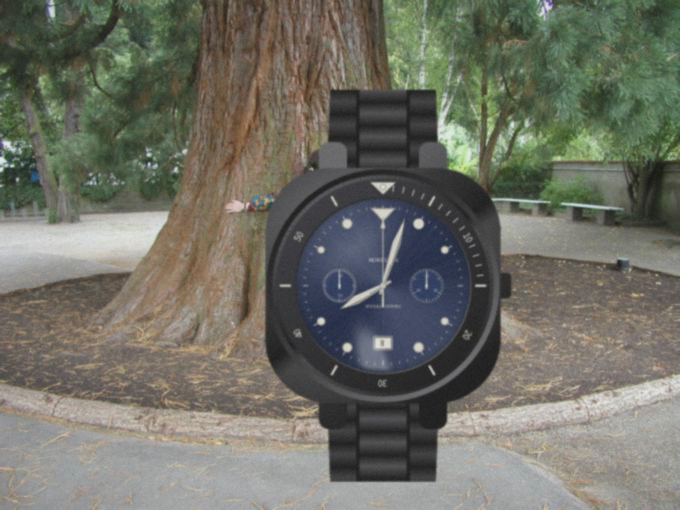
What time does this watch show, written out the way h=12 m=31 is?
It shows h=8 m=3
